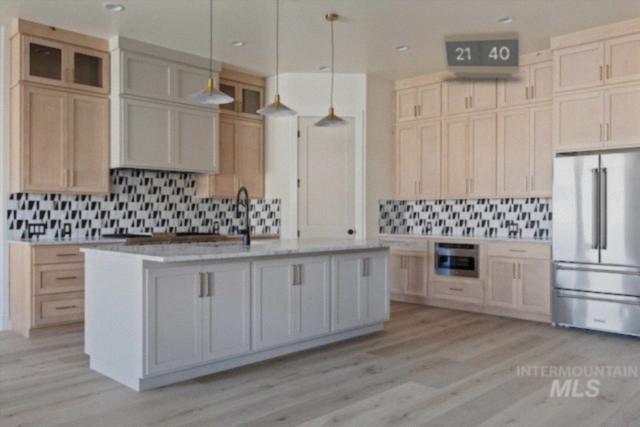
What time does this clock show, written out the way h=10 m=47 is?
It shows h=21 m=40
